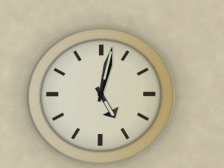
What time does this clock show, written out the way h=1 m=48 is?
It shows h=5 m=2
